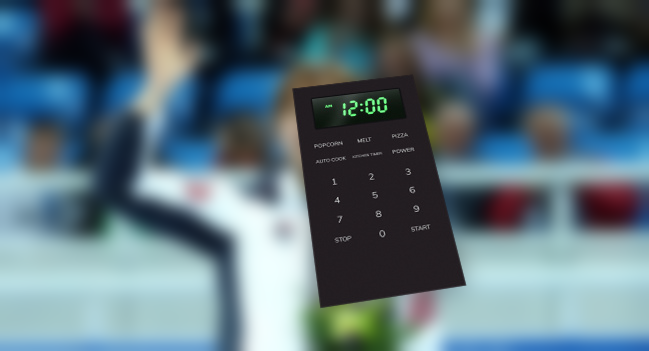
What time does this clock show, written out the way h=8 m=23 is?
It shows h=12 m=0
